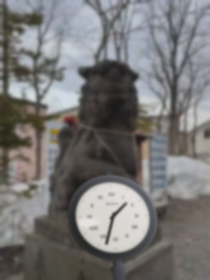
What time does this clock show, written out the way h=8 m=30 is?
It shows h=1 m=33
